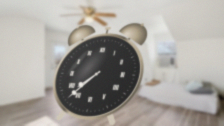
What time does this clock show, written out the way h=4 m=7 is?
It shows h=7 m=37
